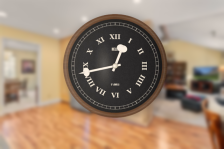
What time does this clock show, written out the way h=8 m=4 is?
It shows h=12 m=43
